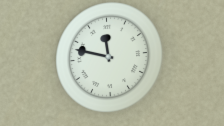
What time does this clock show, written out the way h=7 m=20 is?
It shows h=11 m=48
